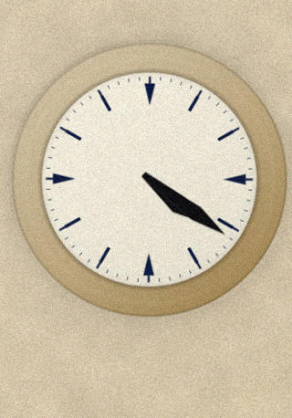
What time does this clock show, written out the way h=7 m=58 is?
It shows h=4 m=21
